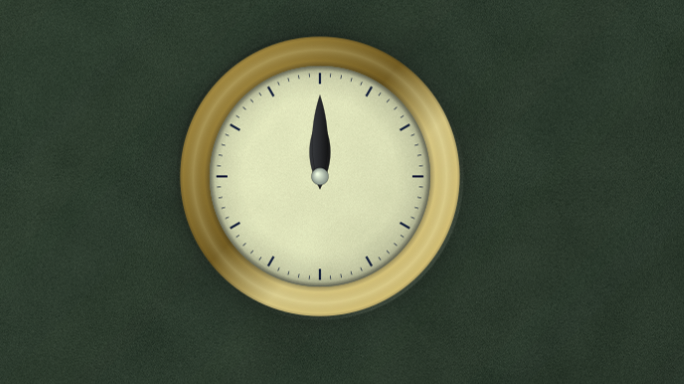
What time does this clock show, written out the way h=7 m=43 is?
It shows h=12 m=0
